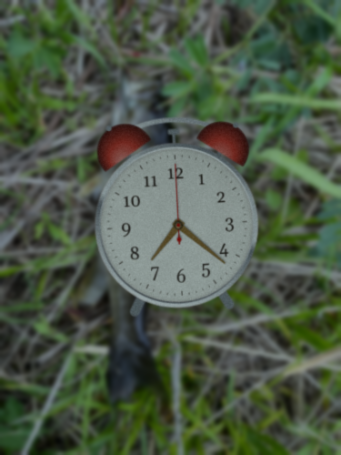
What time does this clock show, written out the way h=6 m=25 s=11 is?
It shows h=7 m=22 s=0
